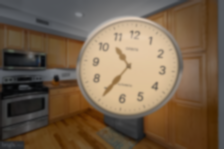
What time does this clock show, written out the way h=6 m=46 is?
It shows h=10 m=35
